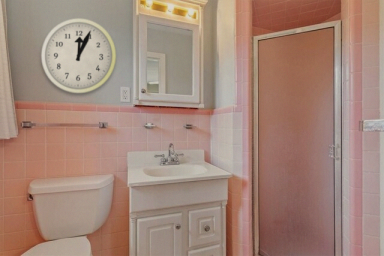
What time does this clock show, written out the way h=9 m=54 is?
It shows h=12 m=4
